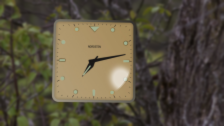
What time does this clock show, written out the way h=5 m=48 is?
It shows h=7 m=13
